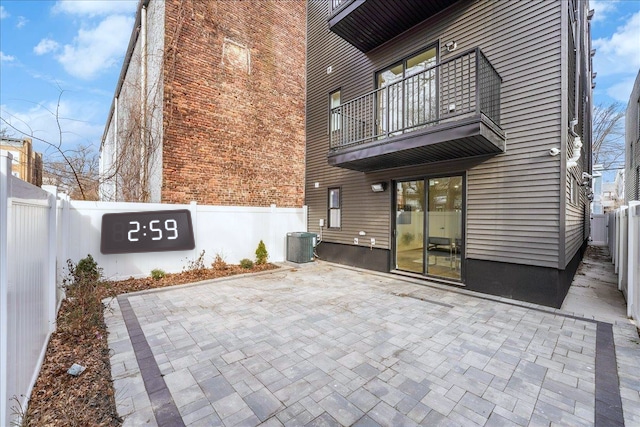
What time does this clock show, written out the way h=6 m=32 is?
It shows h=2 m=59
